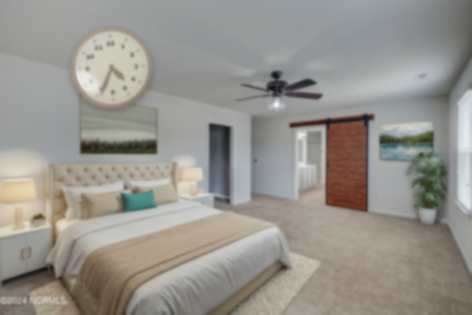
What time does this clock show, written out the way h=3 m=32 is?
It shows h=4 m=34
